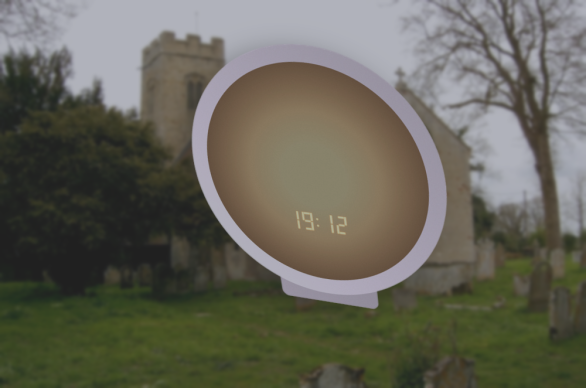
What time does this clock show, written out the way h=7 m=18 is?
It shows h=19 m=12
